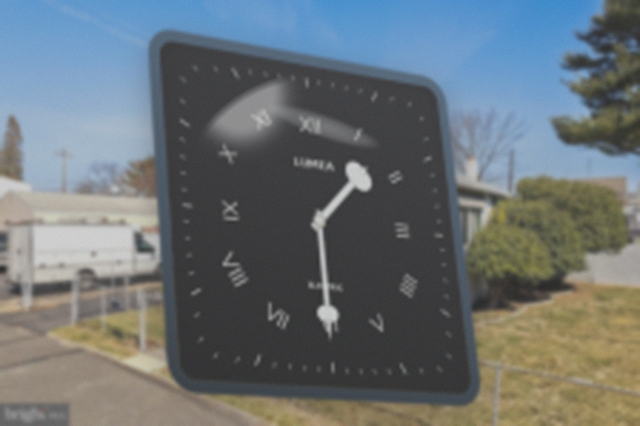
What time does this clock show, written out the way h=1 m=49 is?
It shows h=1 m=30
